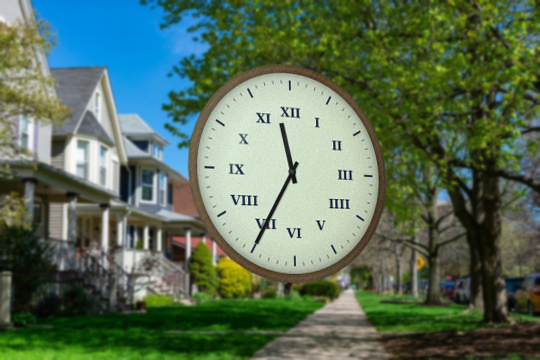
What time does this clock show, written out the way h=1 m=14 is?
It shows h=11 m=35
